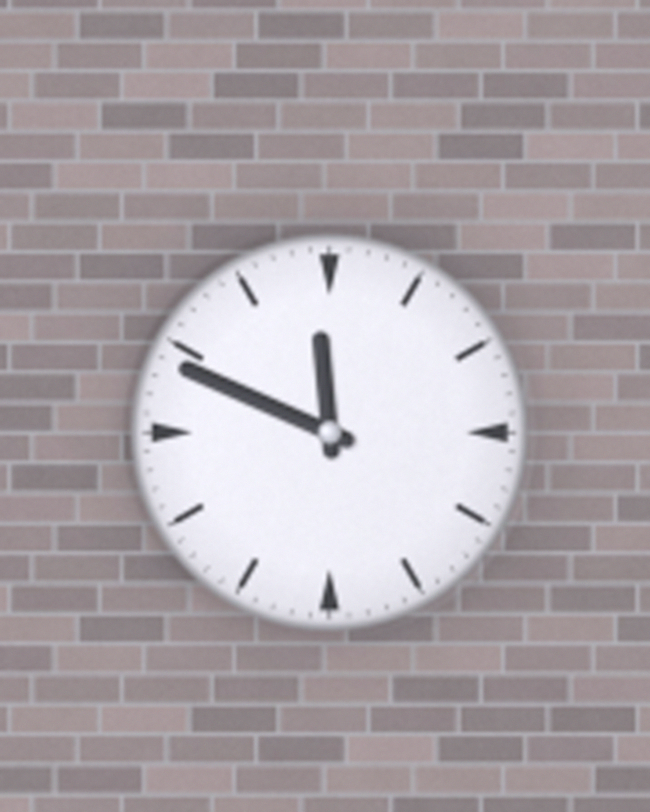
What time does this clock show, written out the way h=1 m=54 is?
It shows h=11 m=49
